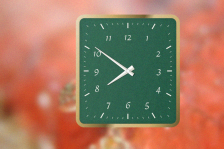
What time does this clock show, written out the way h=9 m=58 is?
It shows h=7 m=51
